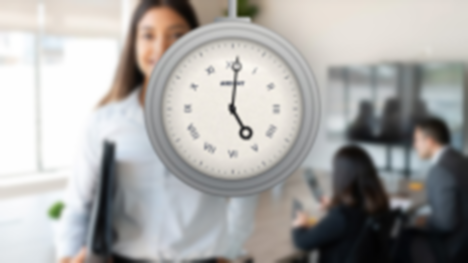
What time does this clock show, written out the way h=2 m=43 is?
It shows h=5 m=1
